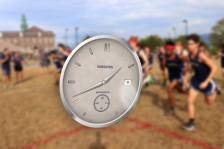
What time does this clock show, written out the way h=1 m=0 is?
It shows h=1 m=41
